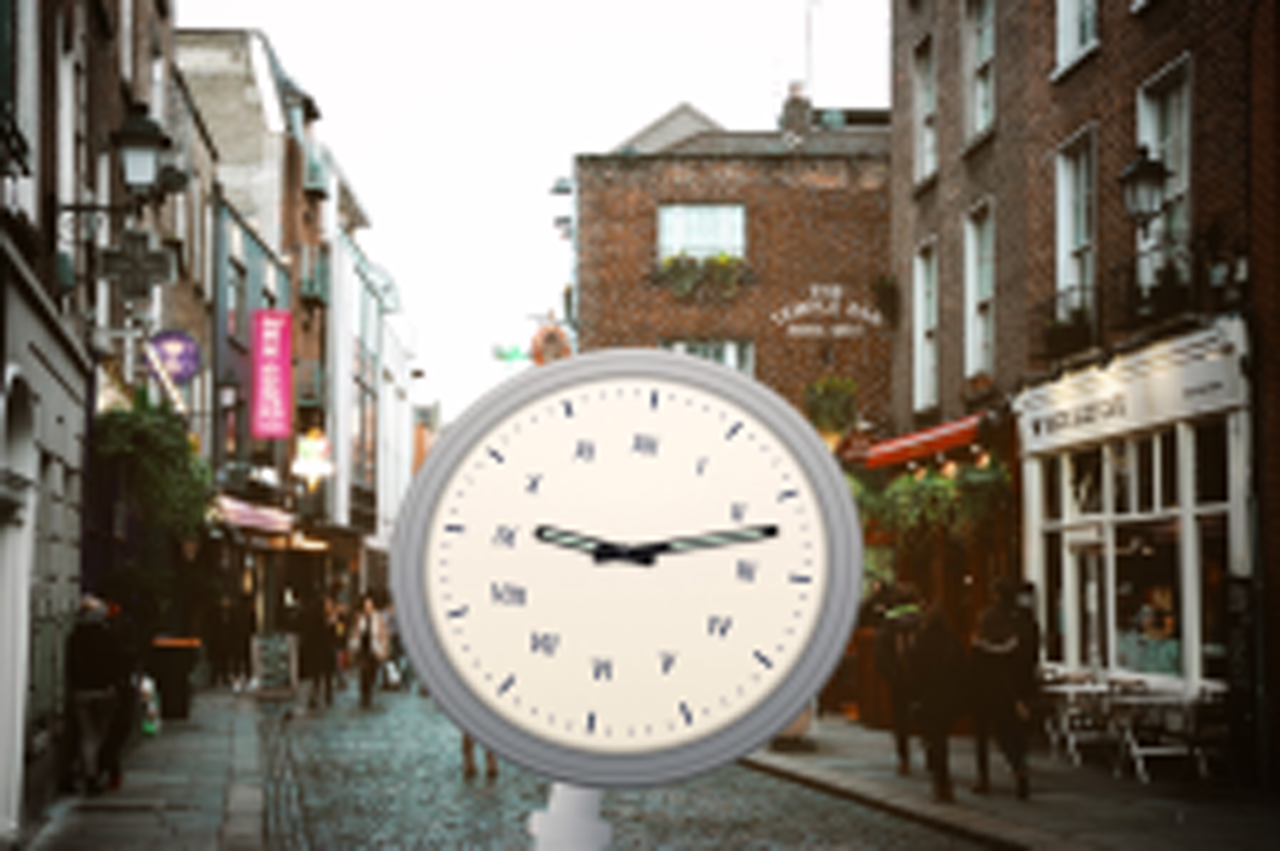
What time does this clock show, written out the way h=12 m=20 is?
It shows h=9 m=12
